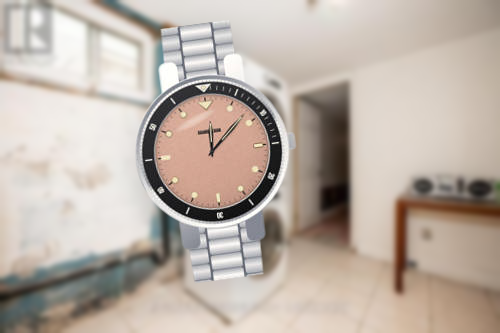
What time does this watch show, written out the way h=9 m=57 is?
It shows h=12 m=8
